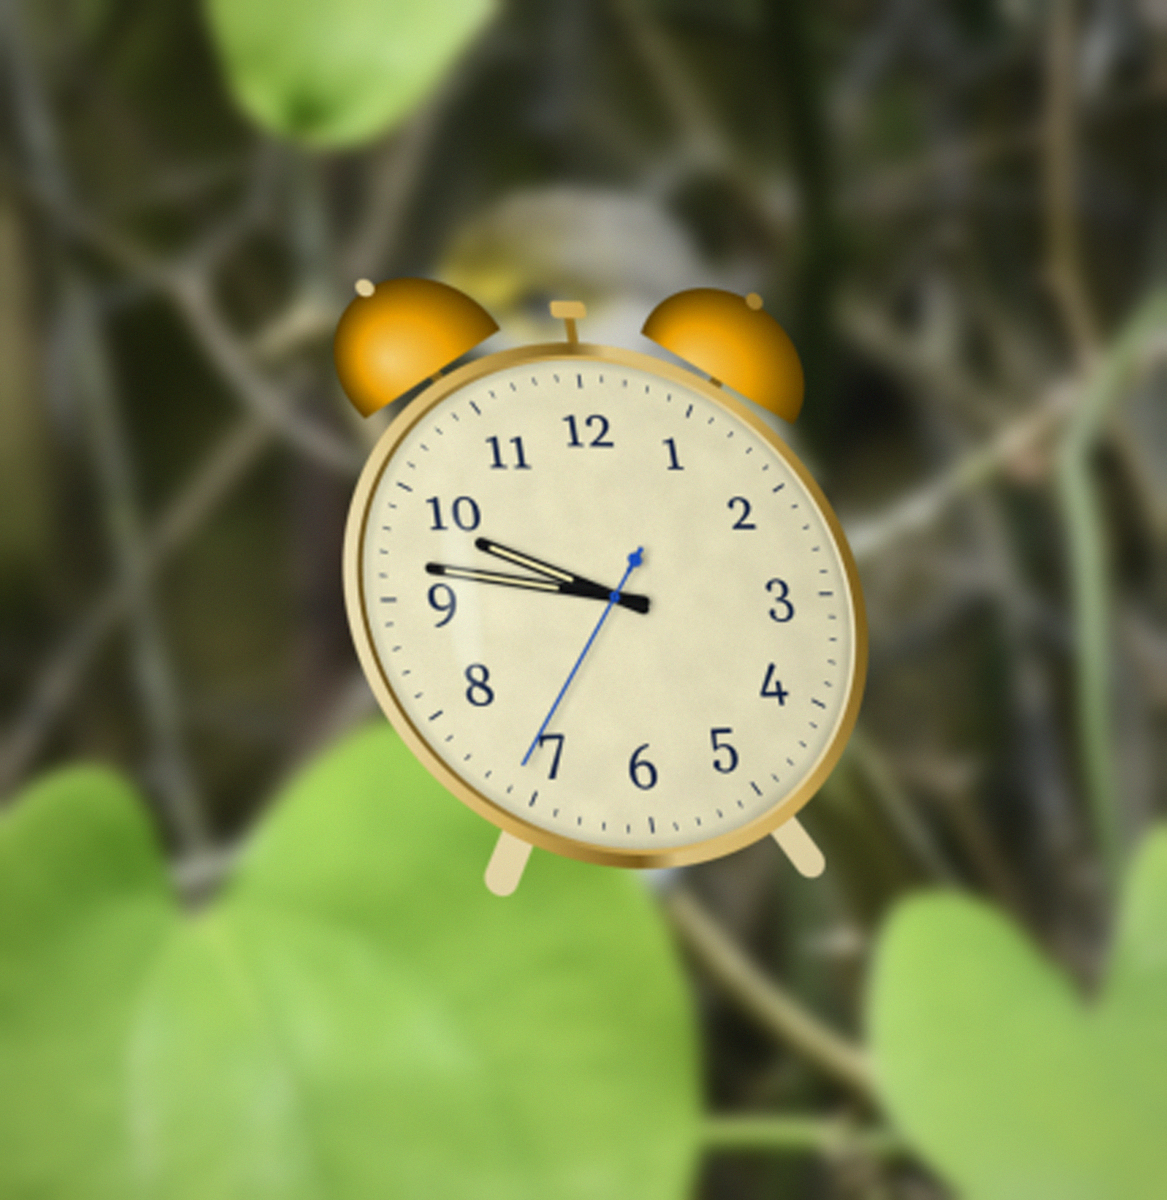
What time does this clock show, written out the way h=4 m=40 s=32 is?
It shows h=9 m=46 s=36
